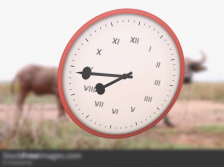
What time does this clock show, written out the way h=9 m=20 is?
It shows h=7 m=44
